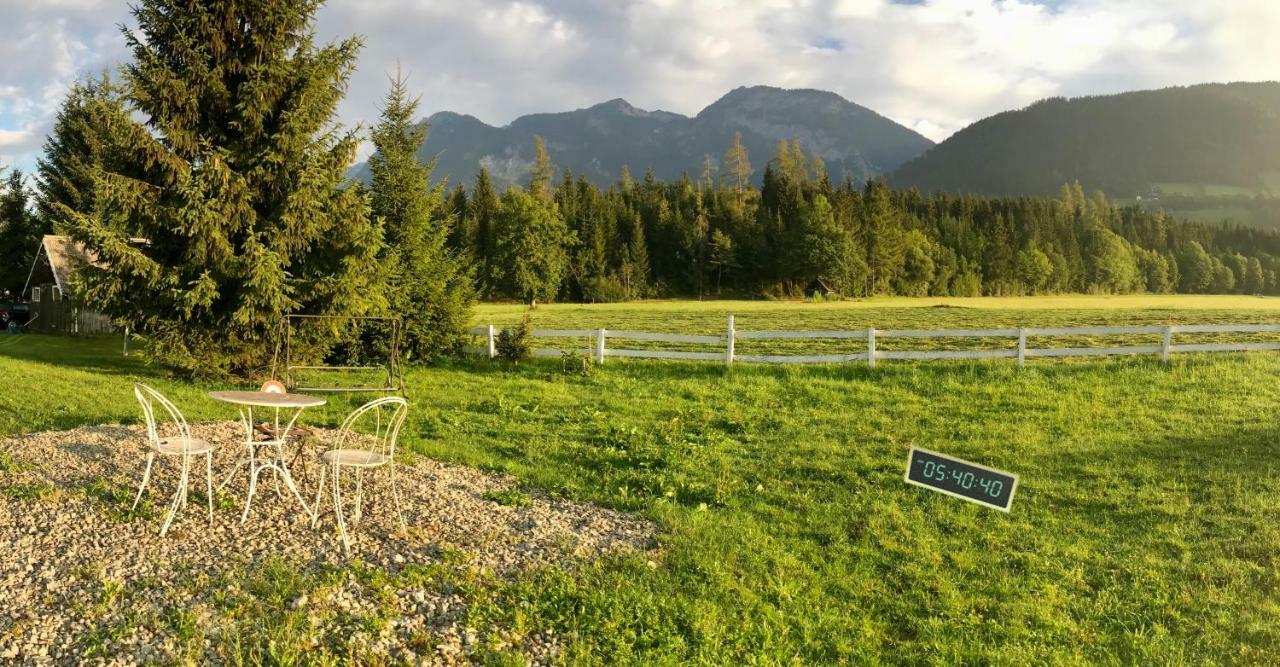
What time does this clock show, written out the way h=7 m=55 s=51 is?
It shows h=5 m=40 s=40
